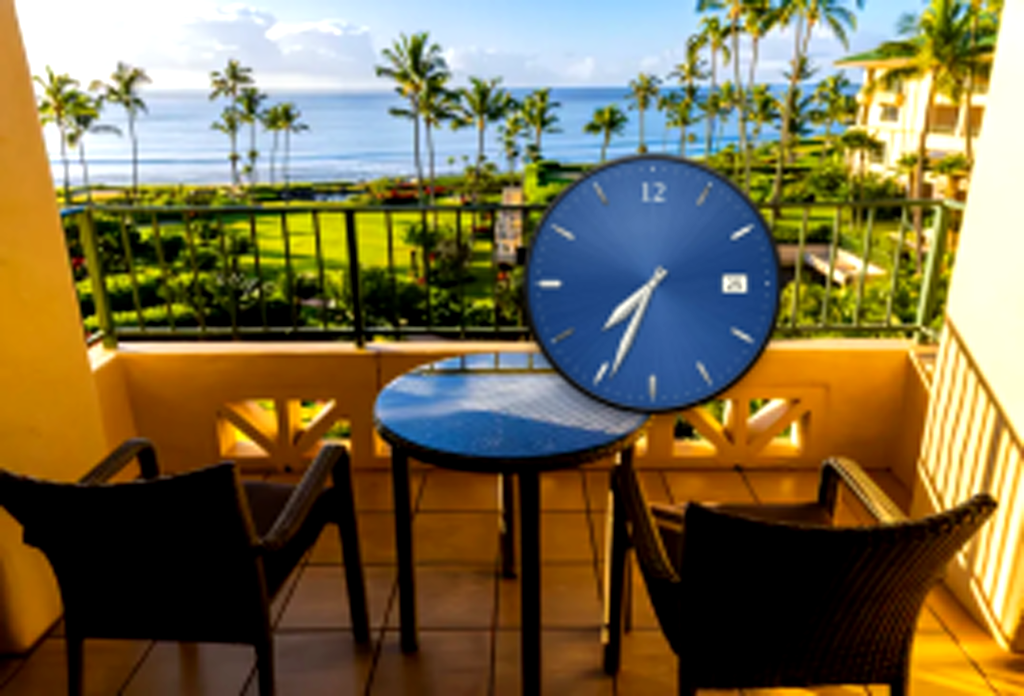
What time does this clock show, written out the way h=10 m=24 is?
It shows h=7 m=34
